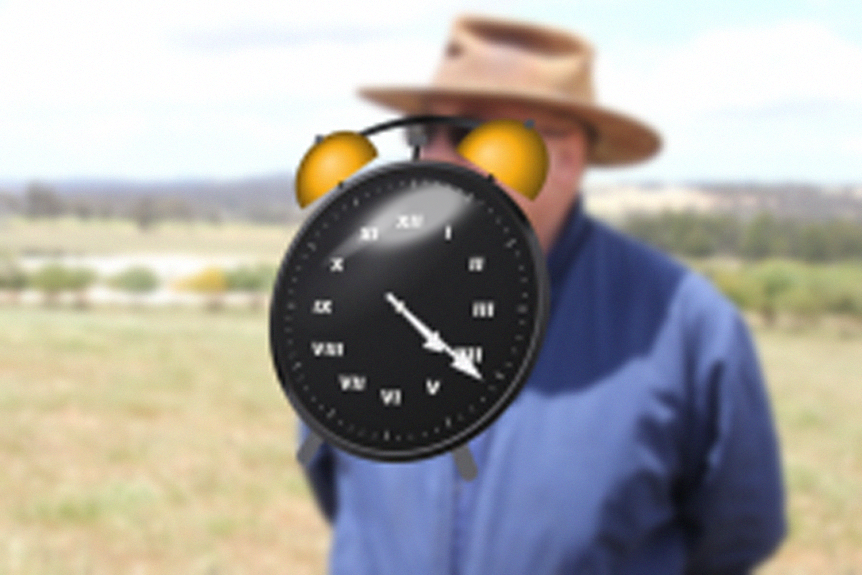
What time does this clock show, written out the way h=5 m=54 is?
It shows h=4 m=21
